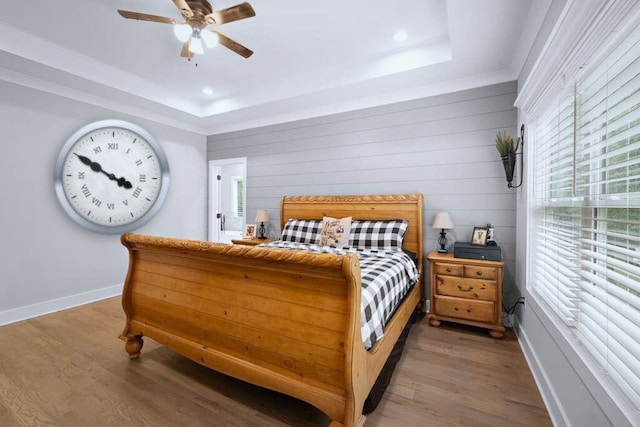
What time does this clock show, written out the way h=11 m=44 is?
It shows h=3 m=50
